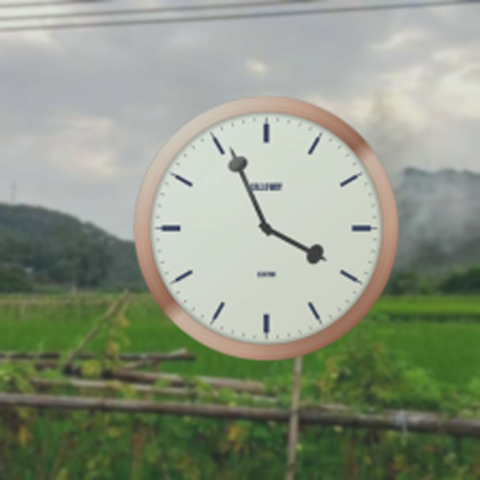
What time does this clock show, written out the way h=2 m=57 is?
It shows h=3 m=56
